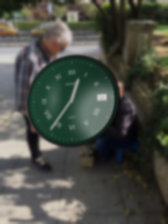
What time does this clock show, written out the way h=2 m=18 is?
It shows h=12 m=36
